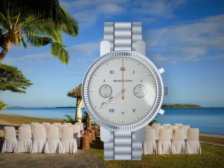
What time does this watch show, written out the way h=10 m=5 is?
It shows h=7 m=39
